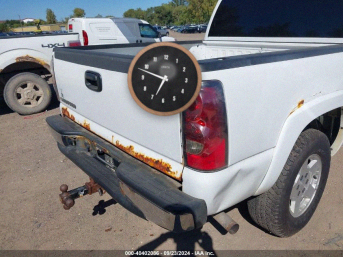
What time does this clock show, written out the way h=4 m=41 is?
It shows h=6 m=48
